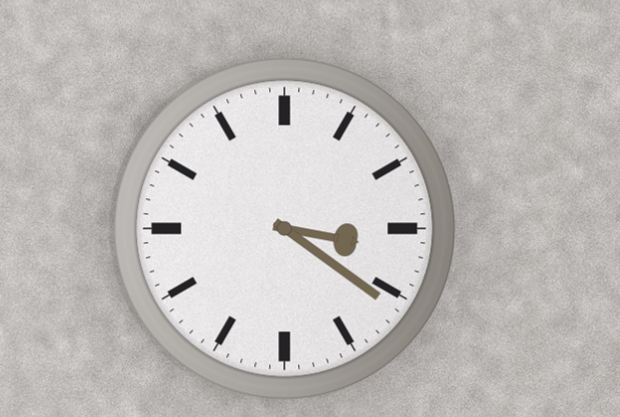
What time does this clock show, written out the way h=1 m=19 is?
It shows h=3 m=21
